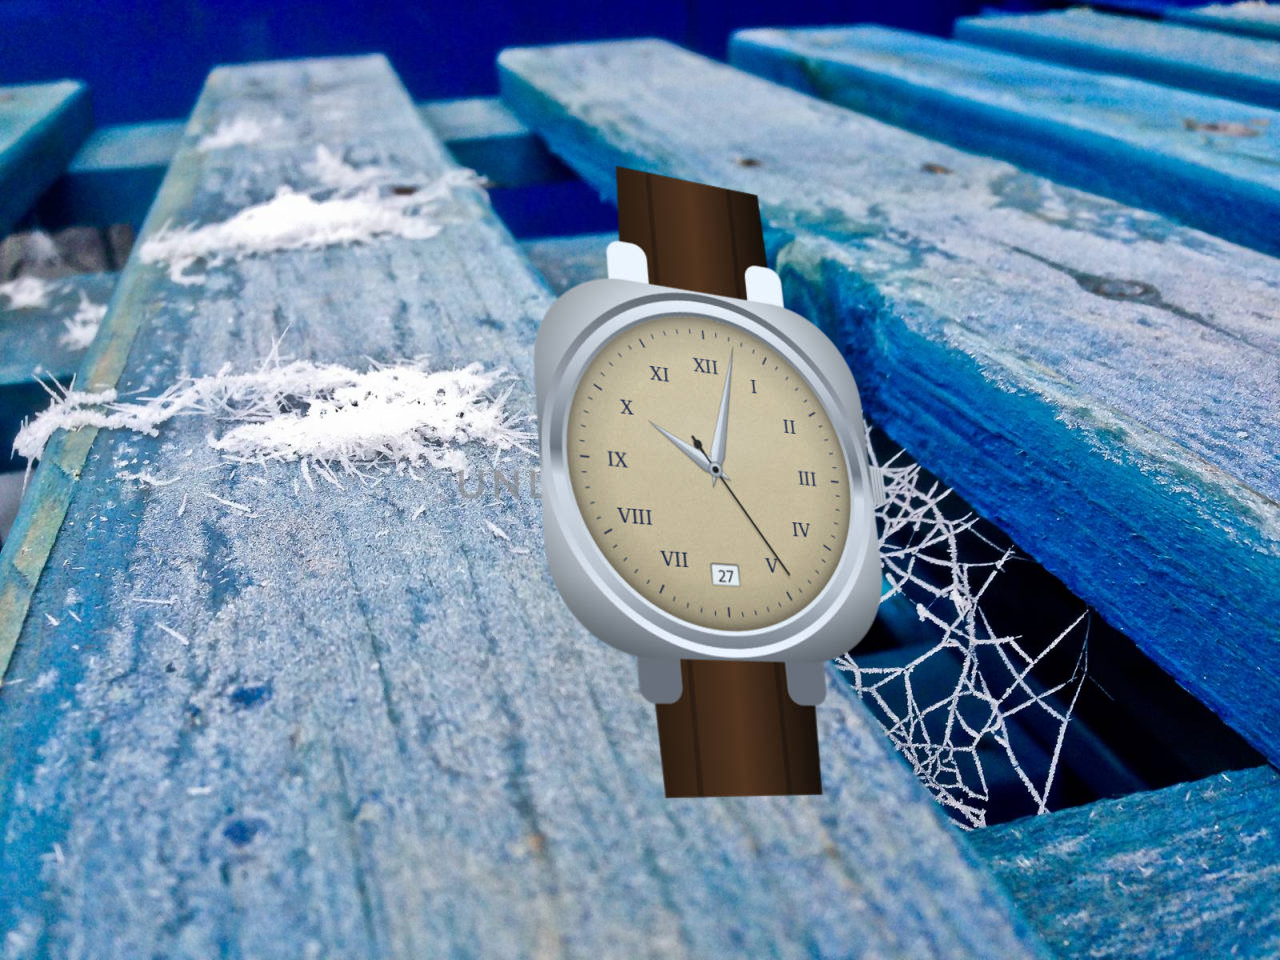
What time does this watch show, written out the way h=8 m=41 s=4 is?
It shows h=10 m=2 s=24
